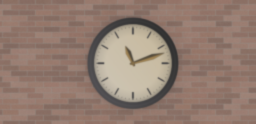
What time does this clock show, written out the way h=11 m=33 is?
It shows h=11 m=12
